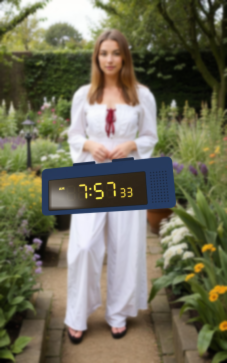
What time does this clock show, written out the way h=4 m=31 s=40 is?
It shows h=7 m=57 s=33
